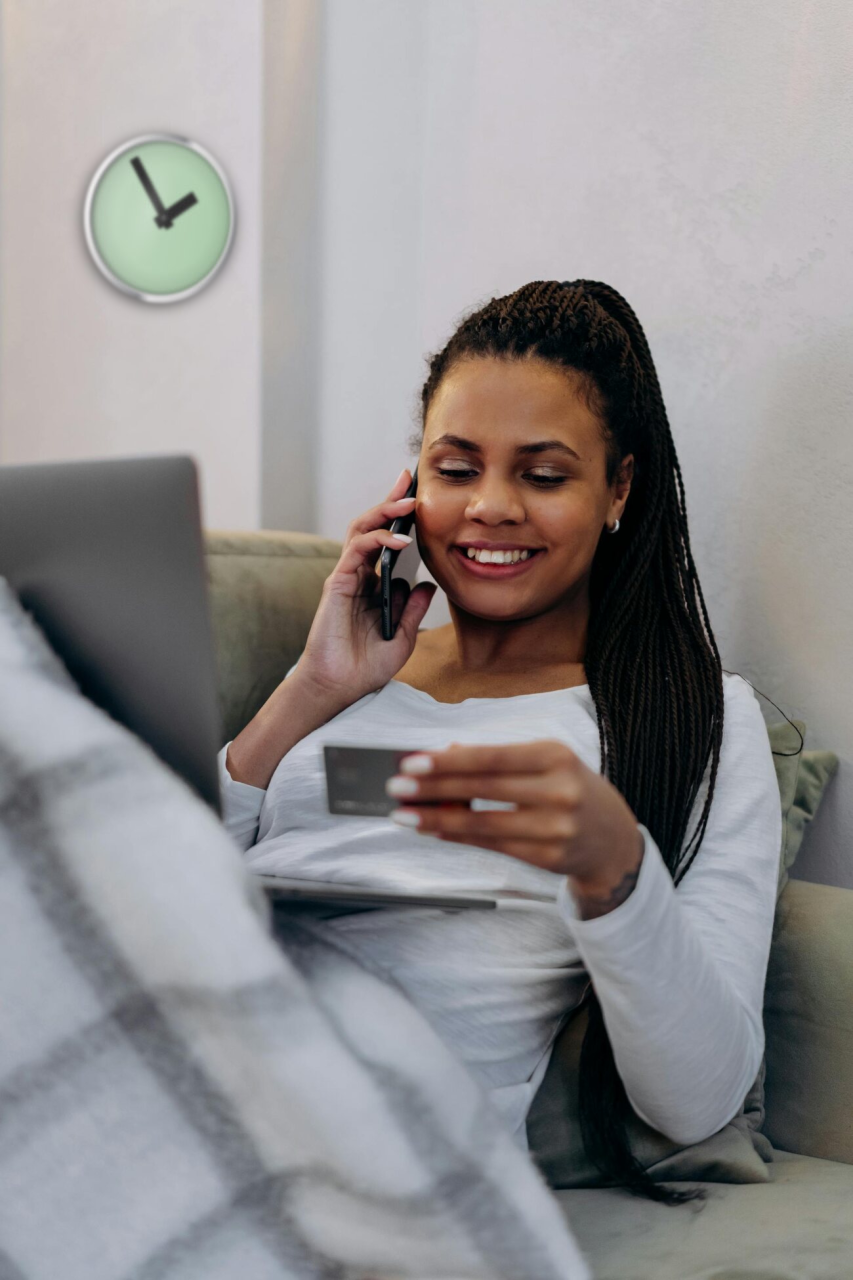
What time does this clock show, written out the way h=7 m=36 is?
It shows h=1 m=55
